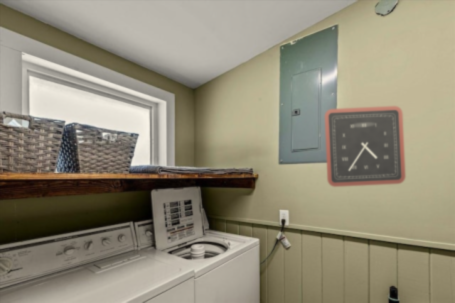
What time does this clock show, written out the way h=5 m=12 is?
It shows h=4 m=36
